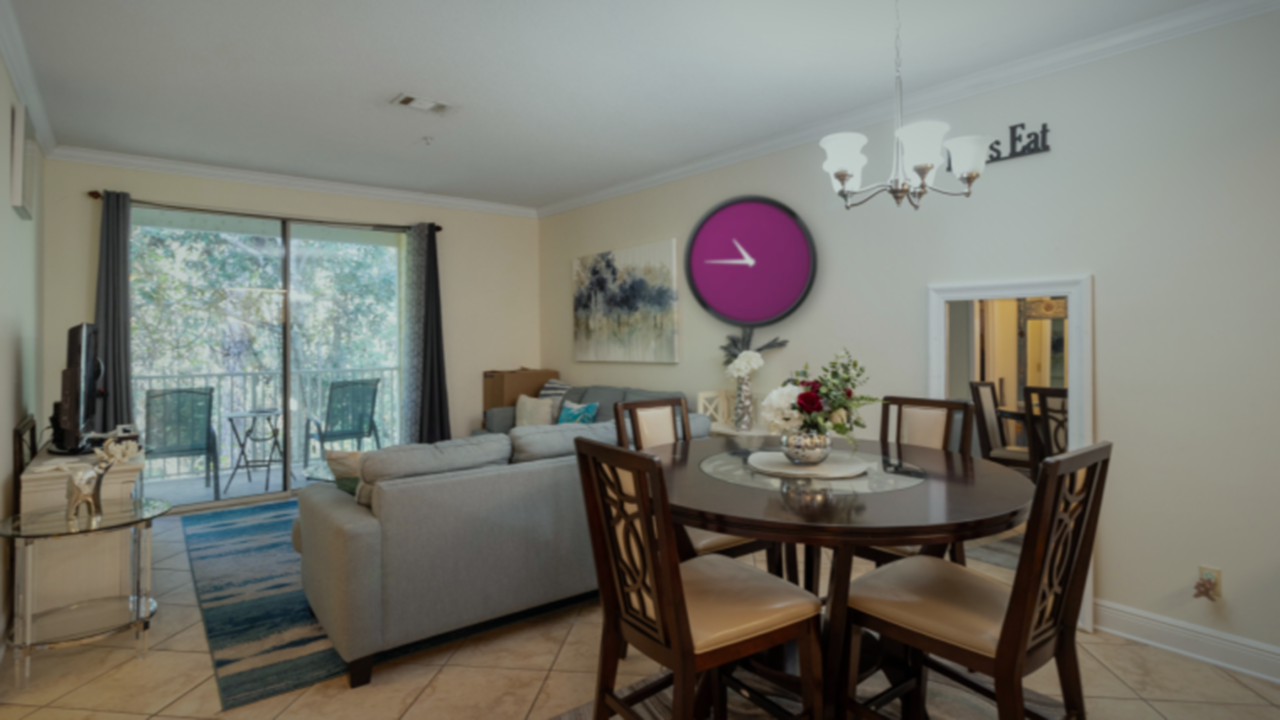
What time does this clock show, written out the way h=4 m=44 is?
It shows h=10 m=45
